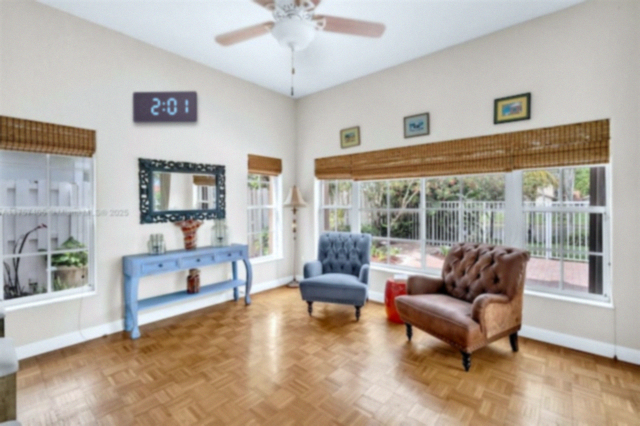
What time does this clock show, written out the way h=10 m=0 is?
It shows h=2 m=1
